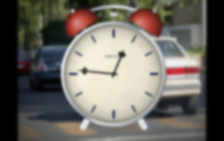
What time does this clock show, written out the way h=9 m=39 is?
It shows h=12 m=46
